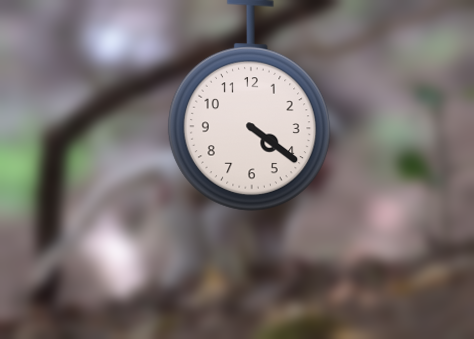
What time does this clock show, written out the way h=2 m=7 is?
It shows h=4 m=21
